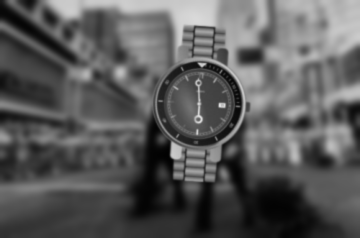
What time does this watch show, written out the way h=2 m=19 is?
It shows h=5 m=59
